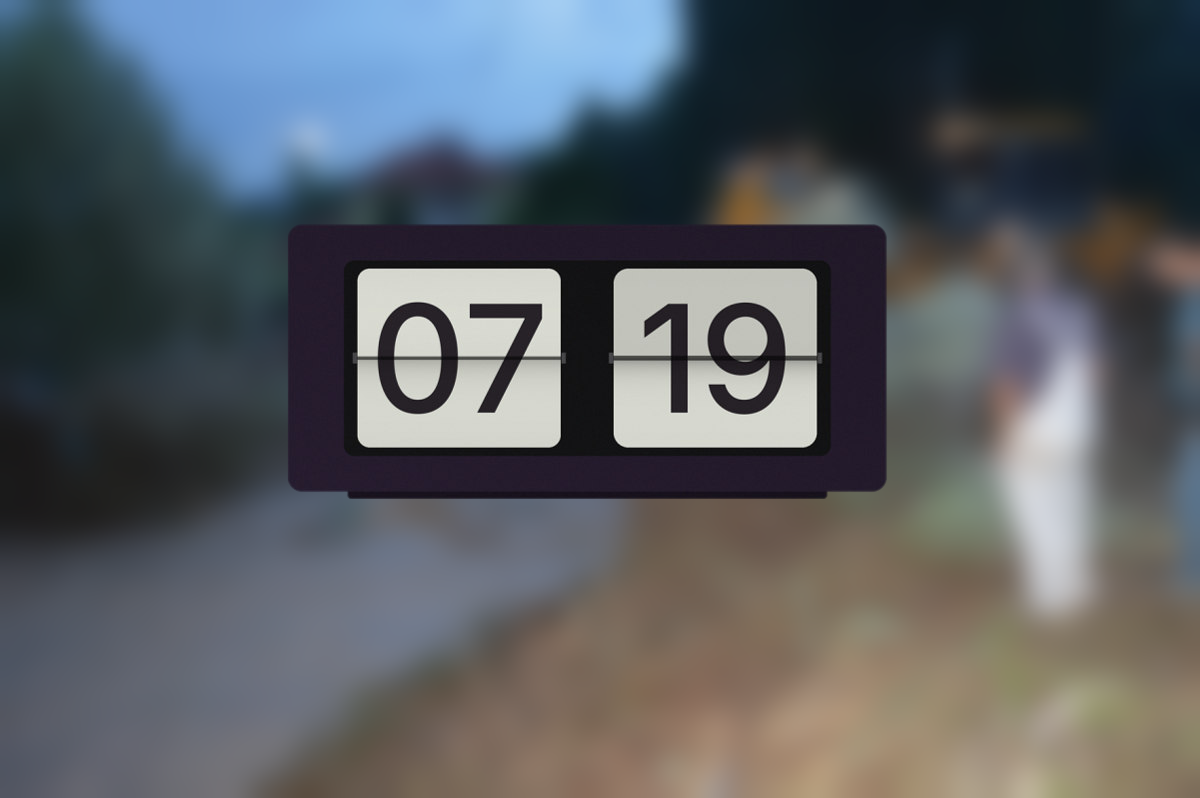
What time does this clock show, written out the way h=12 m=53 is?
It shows h=7 m=19
